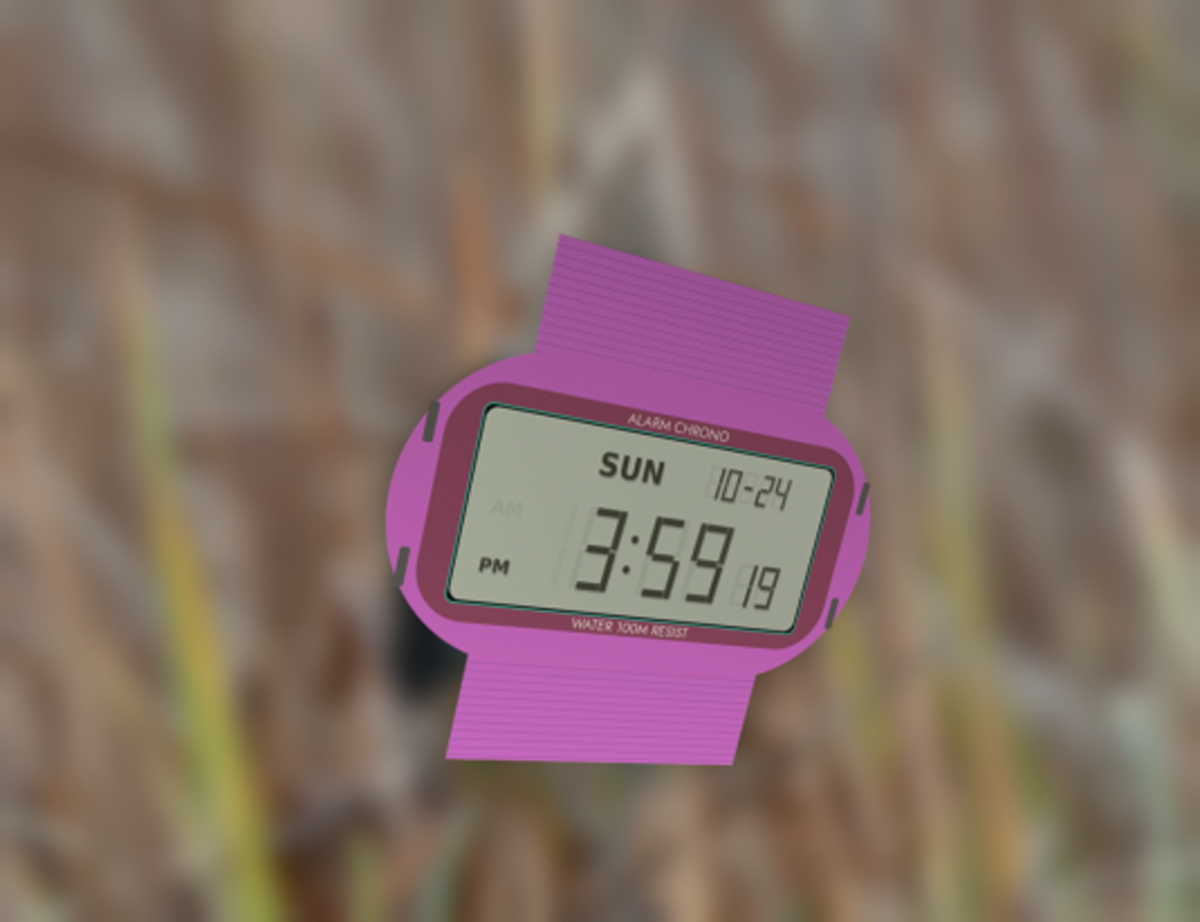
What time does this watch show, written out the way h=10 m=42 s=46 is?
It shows h=3 m=59 s=19
